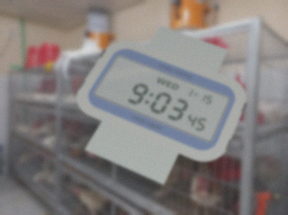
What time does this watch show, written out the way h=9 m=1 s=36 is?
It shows h=9 m=3 s=45
